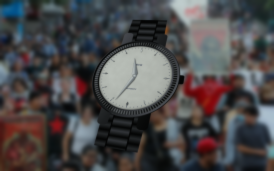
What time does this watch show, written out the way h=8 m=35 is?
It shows h=11 m=34
